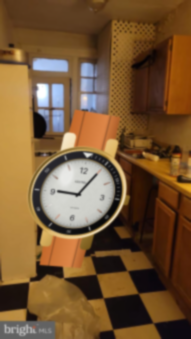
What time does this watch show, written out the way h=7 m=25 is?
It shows h=9 m=5
